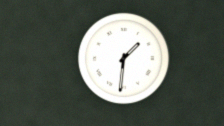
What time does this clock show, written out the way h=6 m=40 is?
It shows h=1 m=31
